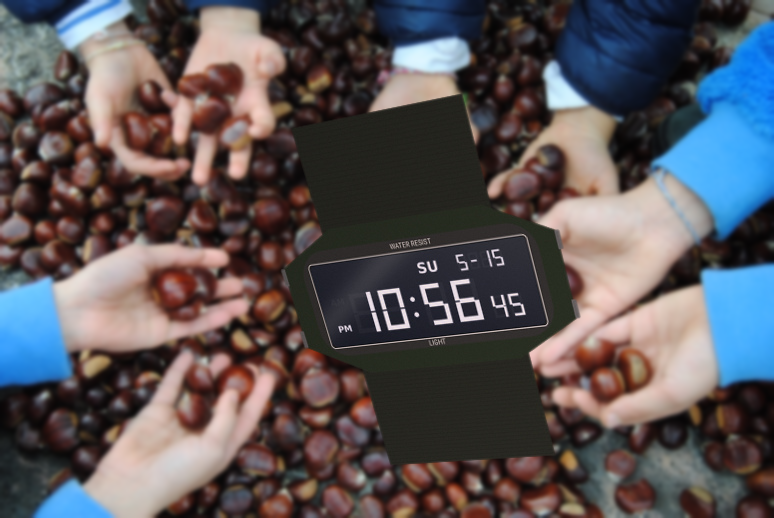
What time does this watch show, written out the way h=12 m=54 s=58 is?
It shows h=10 m=56 s=45
